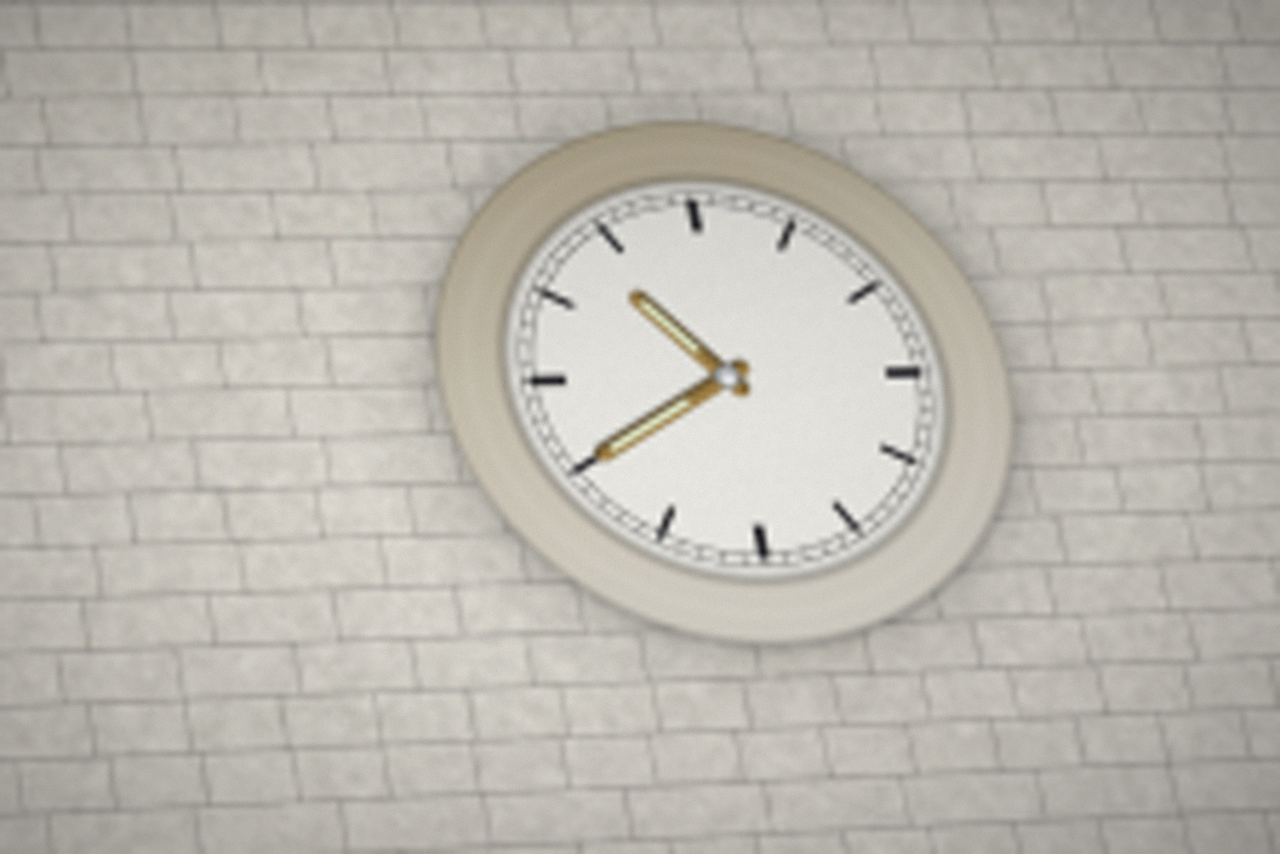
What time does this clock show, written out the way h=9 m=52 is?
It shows h=10 m=40
